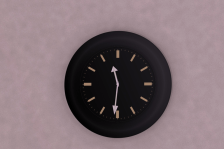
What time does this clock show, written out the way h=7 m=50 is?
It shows h=11 m=31
